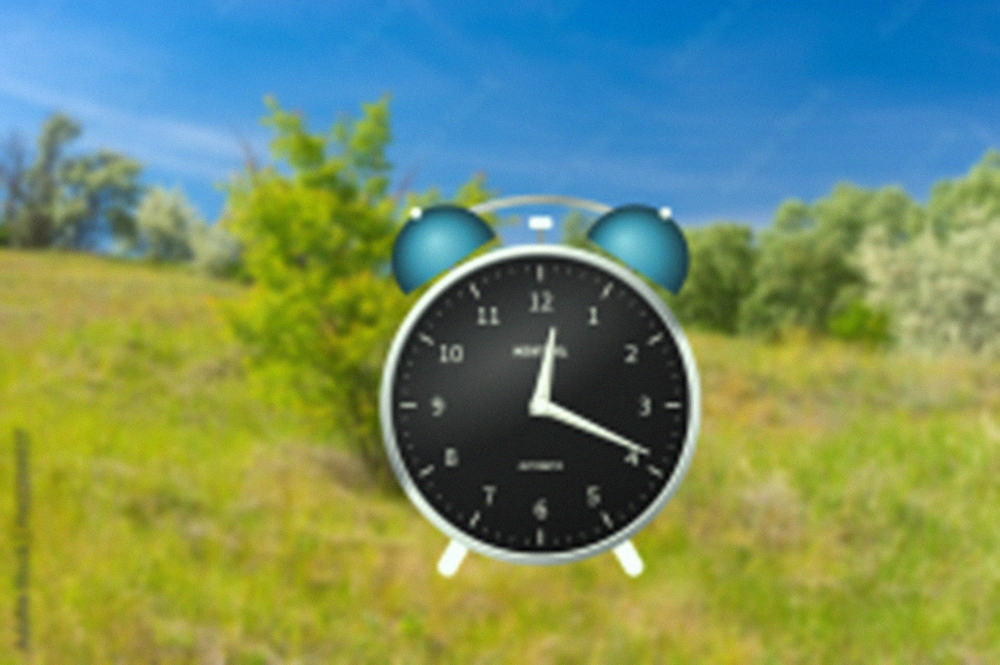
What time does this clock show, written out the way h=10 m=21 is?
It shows h=12 m=19
